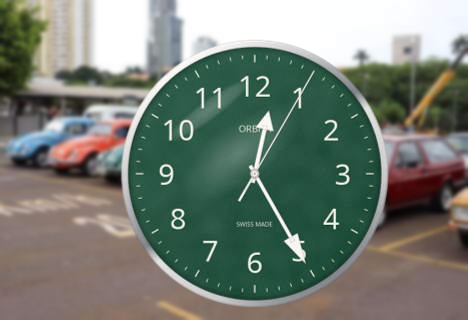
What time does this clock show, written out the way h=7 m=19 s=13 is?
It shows h=12 m=25 s=5
